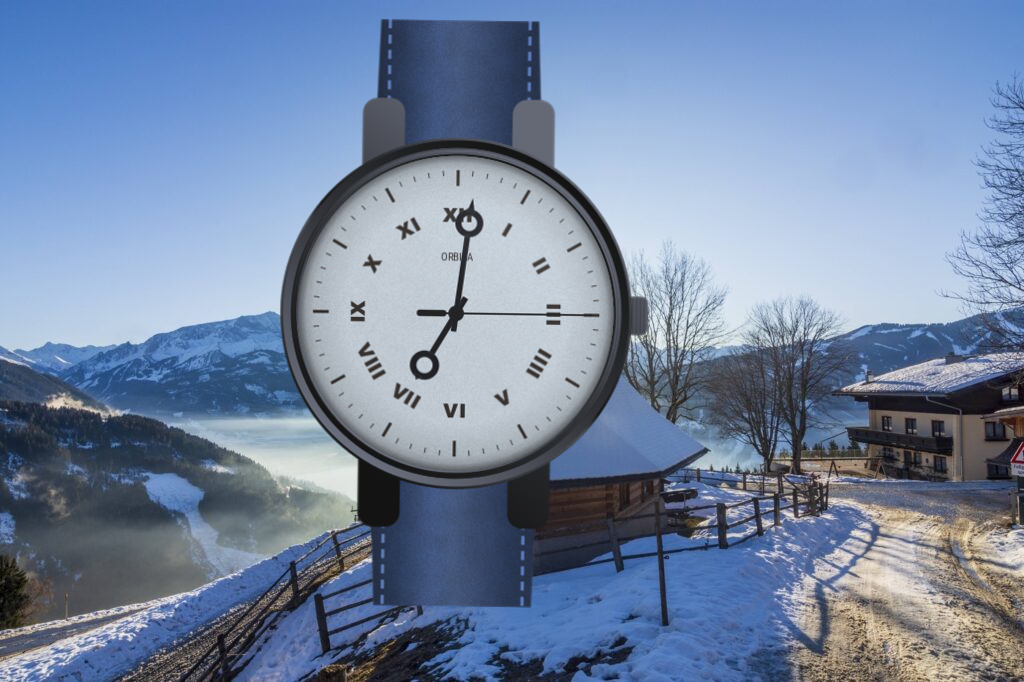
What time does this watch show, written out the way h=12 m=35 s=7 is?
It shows h=7 m=1 s=15
